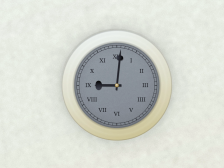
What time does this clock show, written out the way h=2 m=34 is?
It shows h=9 m=1
